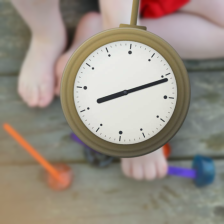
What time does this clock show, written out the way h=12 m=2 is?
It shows h=8 m=11
